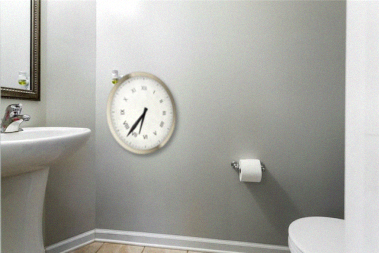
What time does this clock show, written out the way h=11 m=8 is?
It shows h=6 m=37
